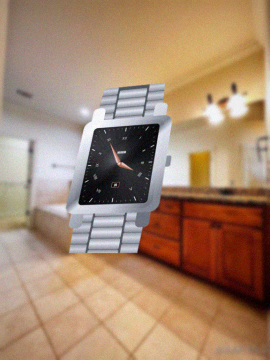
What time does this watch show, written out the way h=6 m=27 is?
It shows h=3 m=55
